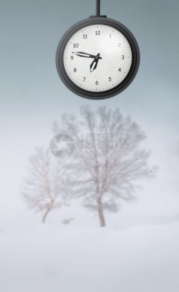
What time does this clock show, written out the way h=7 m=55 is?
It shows h=6 m=47
